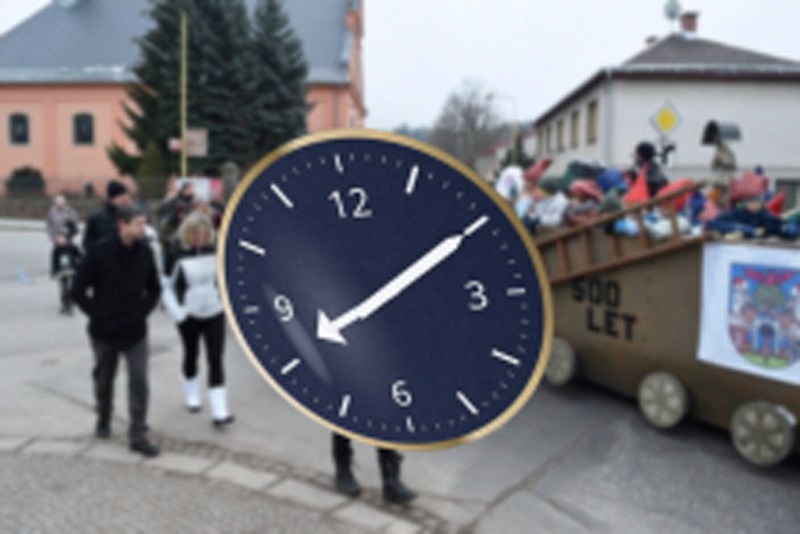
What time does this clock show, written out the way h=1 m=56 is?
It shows h=8 m=10
